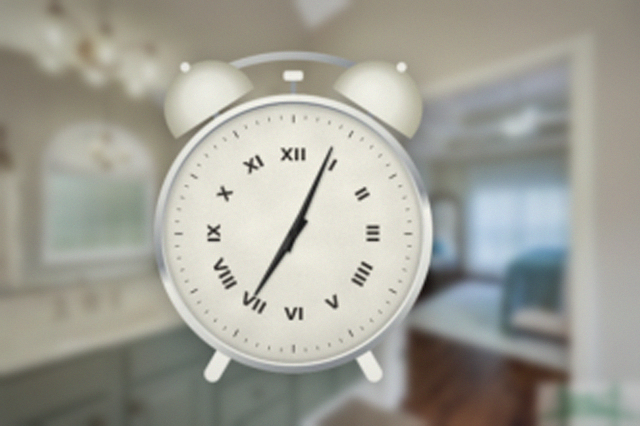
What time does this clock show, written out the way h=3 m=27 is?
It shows h=7 m=4
